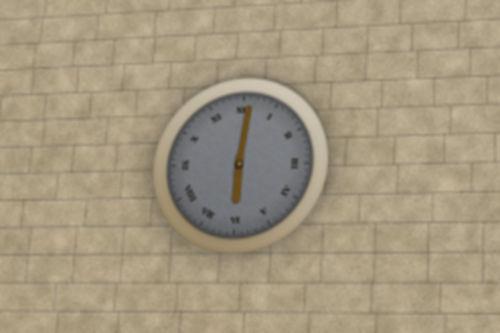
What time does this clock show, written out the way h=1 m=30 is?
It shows h=6 m=1
